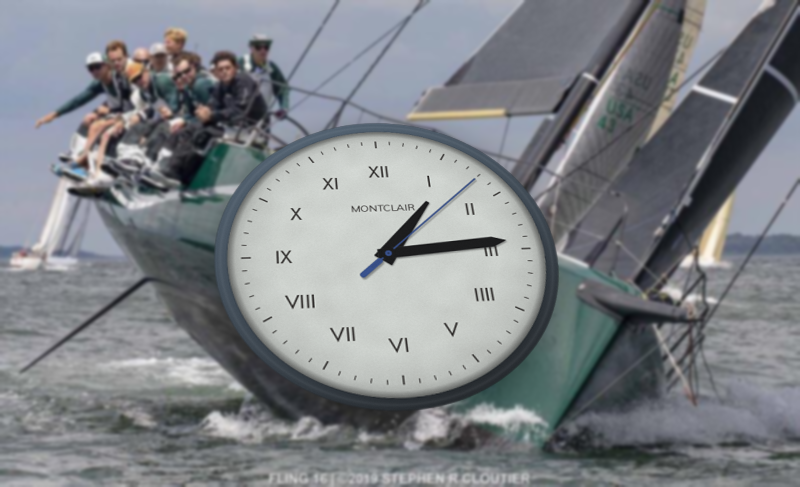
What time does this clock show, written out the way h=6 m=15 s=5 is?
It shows h=1 m=14 s=8
